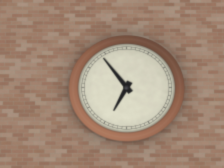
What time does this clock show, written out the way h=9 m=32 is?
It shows h=6 m=54
